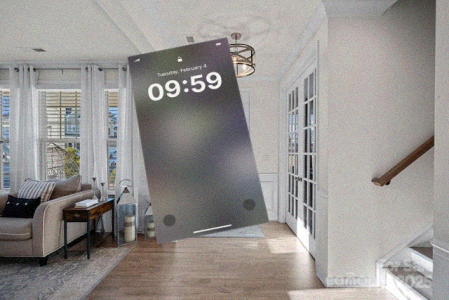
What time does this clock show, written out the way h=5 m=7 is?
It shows h=9 m=59
